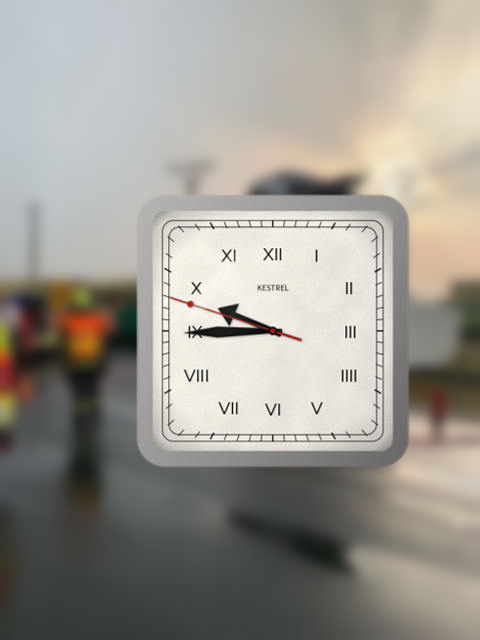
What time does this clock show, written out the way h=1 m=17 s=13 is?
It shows h=9 m=44 s=48
